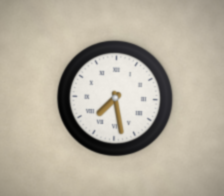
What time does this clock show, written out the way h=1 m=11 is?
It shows h=7 m=28
